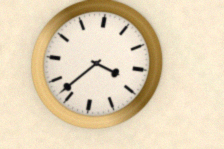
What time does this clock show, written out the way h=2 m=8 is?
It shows h=3 m=37
